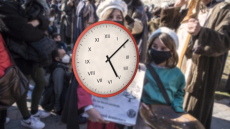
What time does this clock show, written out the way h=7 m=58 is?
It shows h=5 m=9
